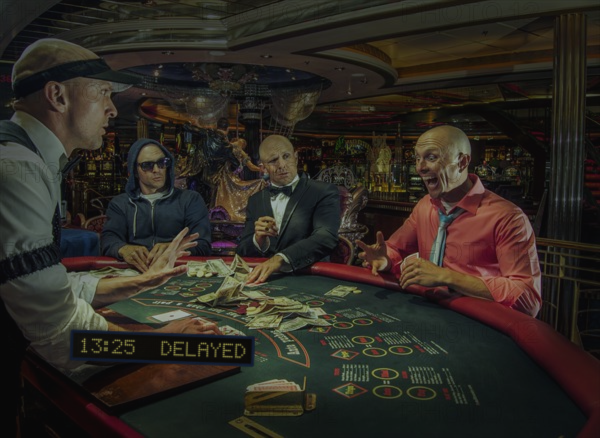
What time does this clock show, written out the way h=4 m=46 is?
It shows h=13 m=25
